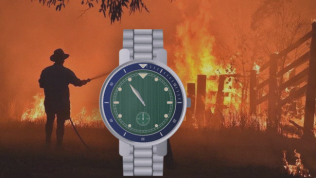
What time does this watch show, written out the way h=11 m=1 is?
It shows h=10 m=54
